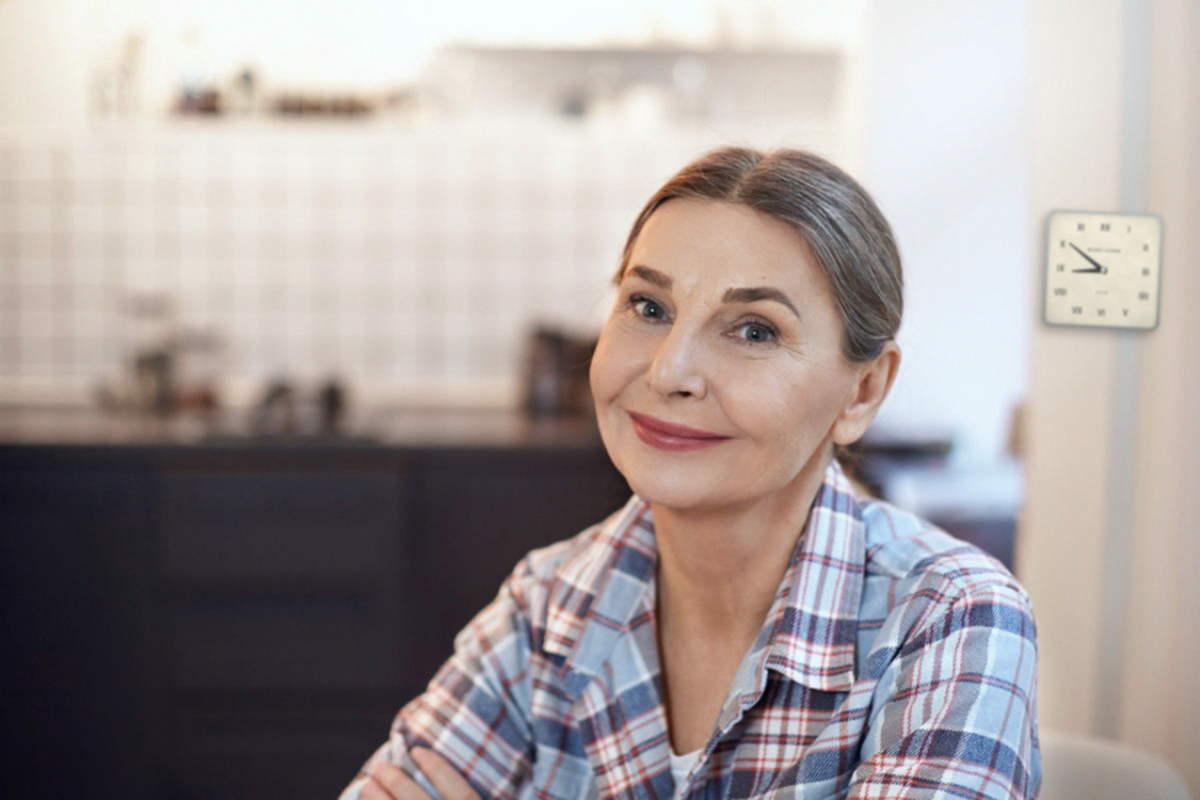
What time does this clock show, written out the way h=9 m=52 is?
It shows h=8 m=51
